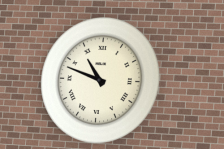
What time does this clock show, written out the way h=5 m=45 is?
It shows h=10 m=48
